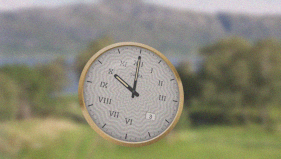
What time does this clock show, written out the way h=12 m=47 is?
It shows h=10 m=0
